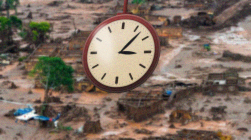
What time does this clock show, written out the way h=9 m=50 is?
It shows h=3 m=7
